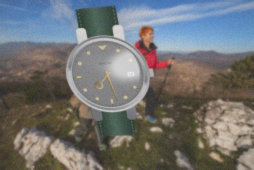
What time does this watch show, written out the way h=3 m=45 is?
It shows h=7 m=28
